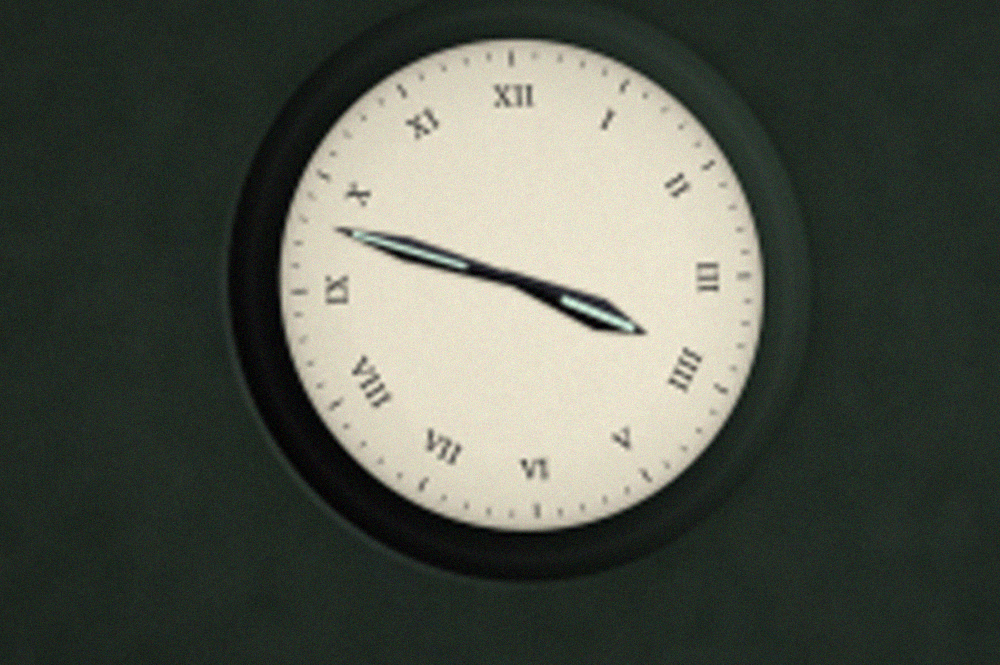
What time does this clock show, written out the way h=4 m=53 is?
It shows h=3 m=48
